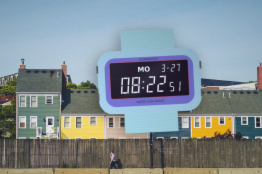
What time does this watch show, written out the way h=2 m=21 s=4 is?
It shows h=8 m=22 s=51
